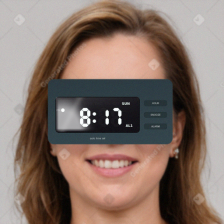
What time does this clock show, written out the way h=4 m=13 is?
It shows h=8 m=17
